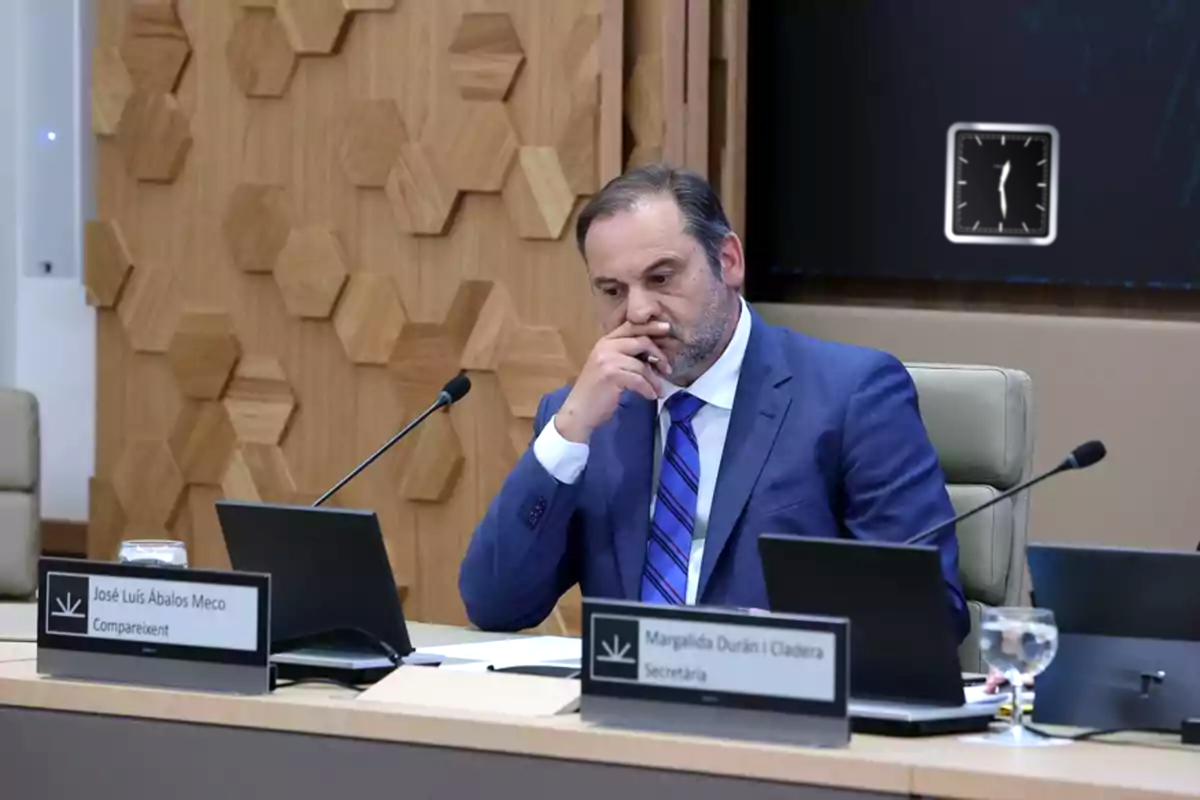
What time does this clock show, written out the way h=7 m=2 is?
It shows h=12 m=29
